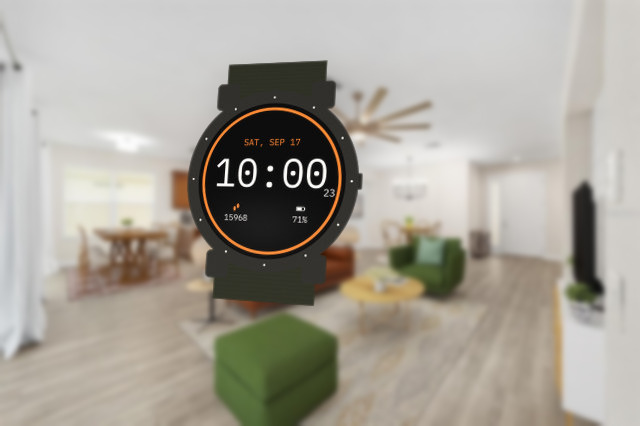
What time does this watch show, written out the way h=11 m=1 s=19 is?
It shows h=10 m=0 s=23
